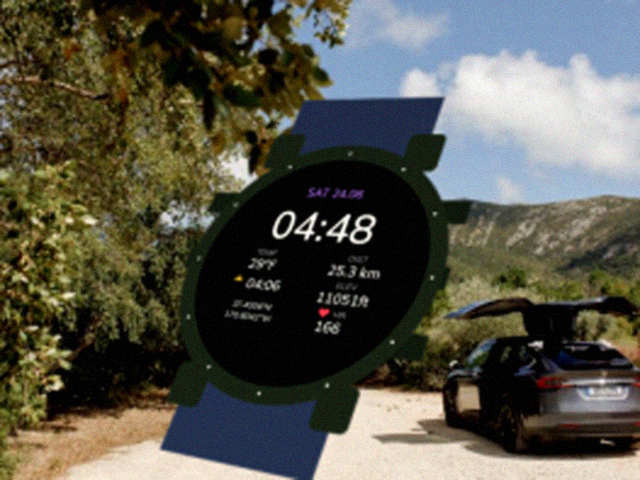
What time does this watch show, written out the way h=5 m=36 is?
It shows h=4 m=48
